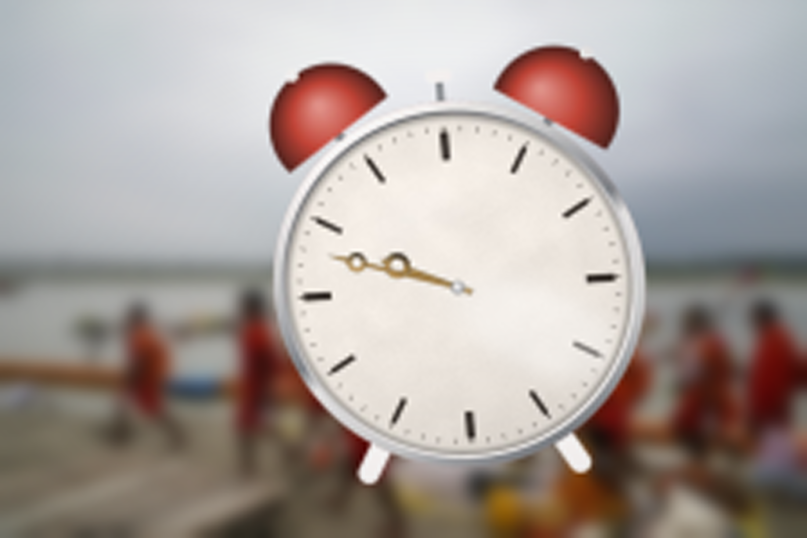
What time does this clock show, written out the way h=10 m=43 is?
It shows h=9 m=48
